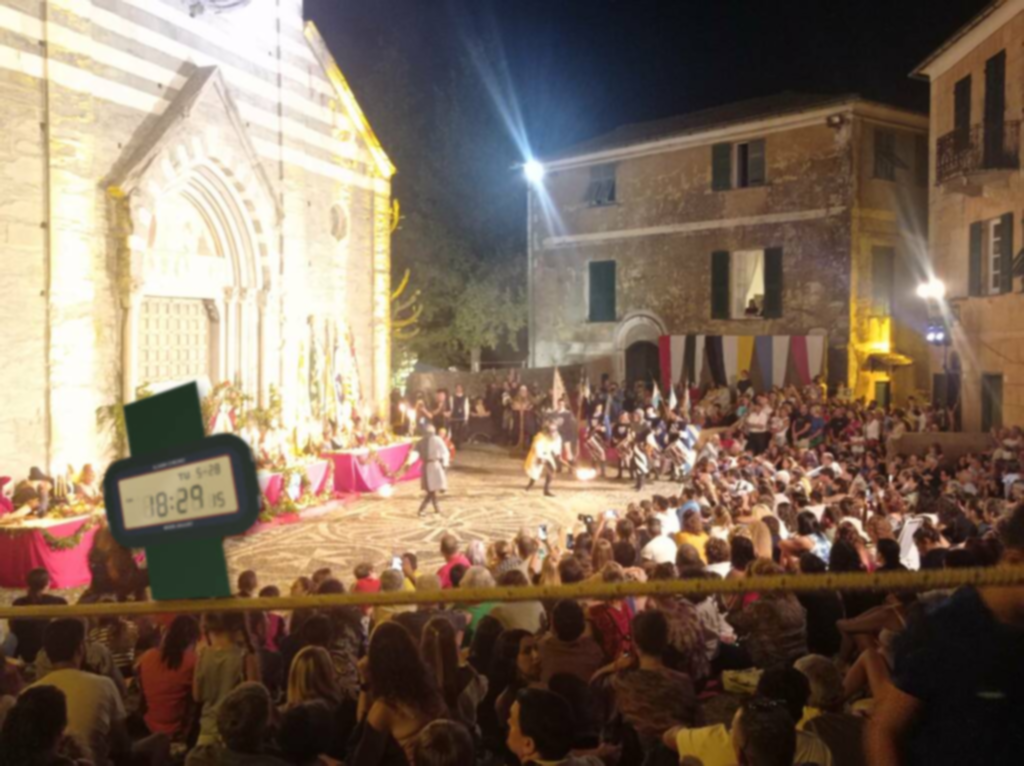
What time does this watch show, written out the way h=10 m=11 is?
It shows h=18 m=29
